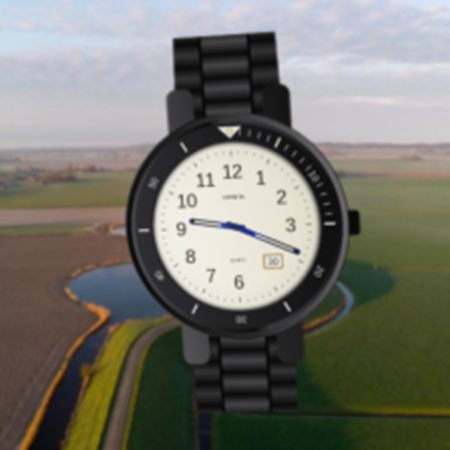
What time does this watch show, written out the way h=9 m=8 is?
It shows h=9 m=19
